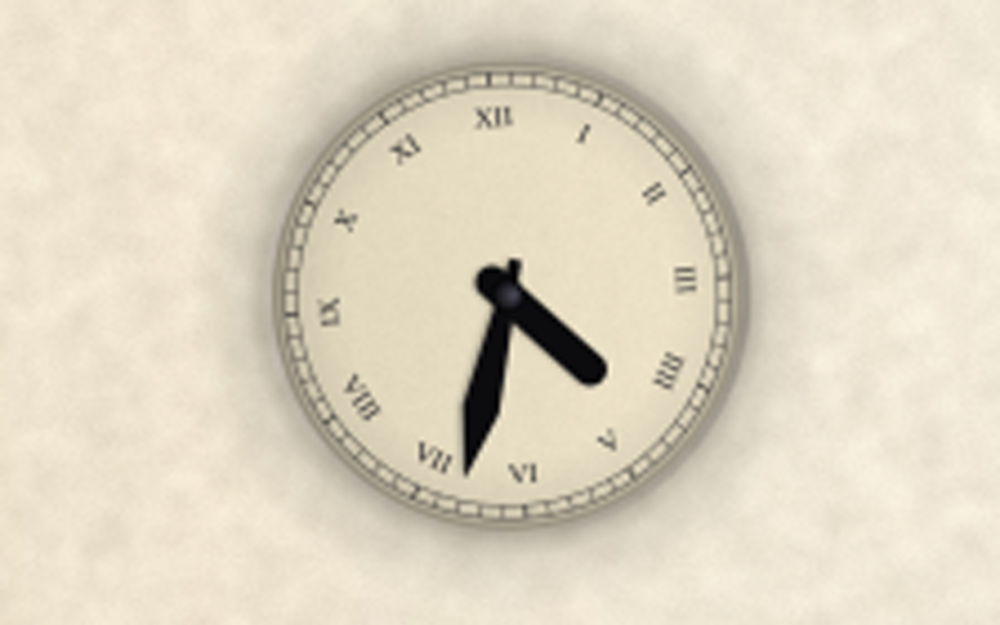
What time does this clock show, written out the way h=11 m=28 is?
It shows h=4 m=33
